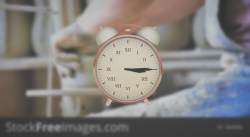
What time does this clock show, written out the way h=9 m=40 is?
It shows h=3 m=15
